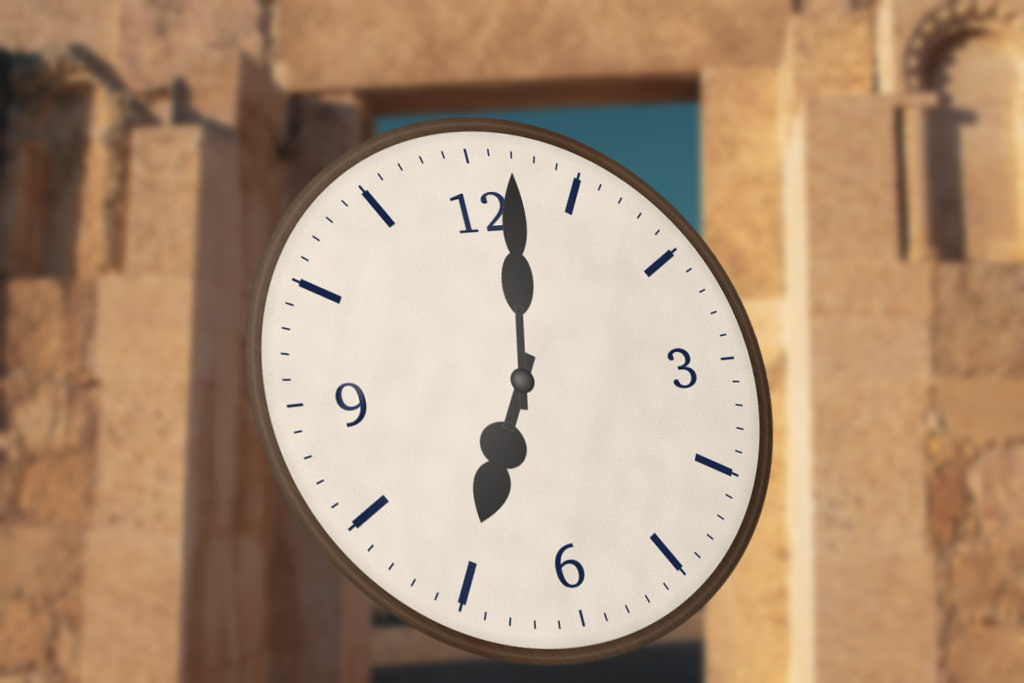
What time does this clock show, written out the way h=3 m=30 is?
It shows h=7 m=2
